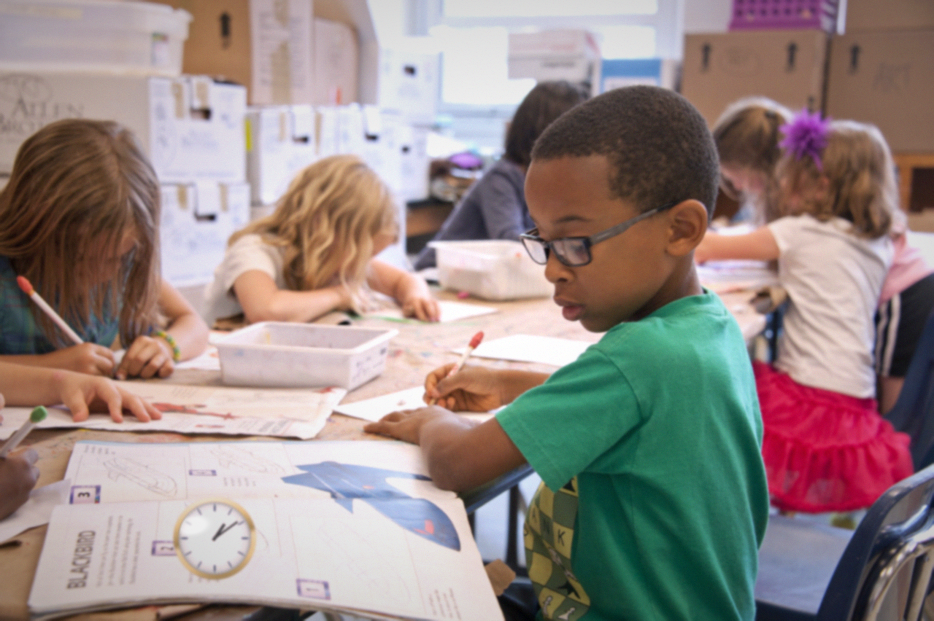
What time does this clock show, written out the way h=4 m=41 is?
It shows h=1 m=9
